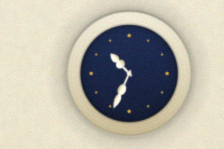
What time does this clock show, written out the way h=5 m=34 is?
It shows h=10 m=34
